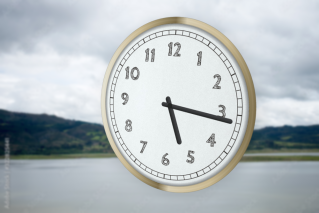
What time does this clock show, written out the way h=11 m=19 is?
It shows h=5 m=16
